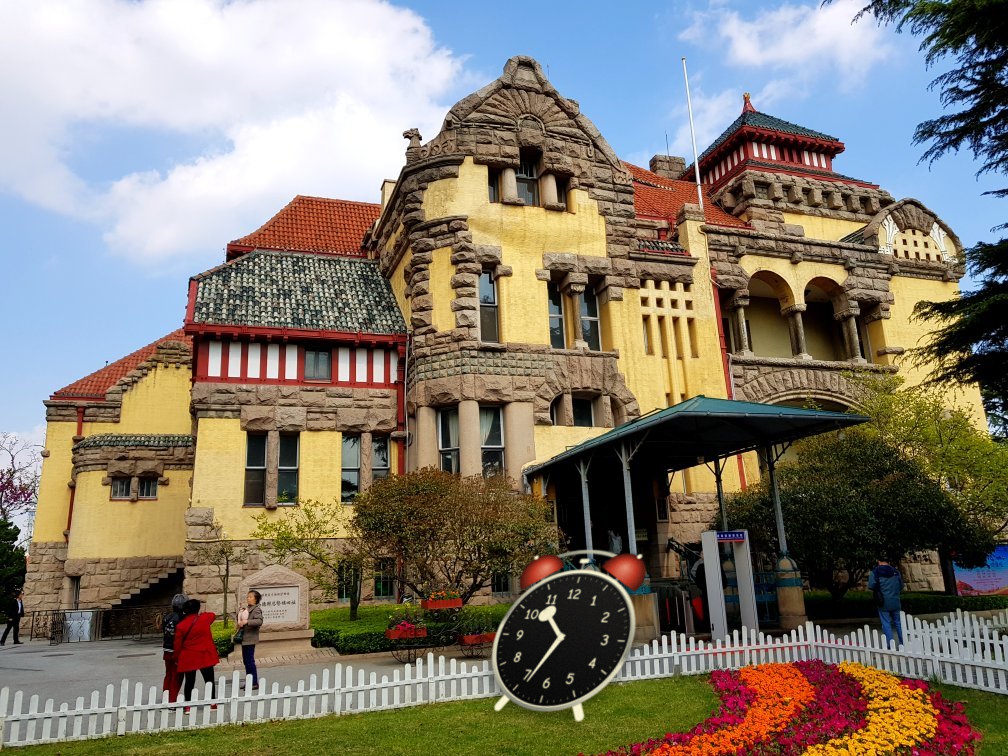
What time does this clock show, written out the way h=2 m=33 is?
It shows h=10 m=34
